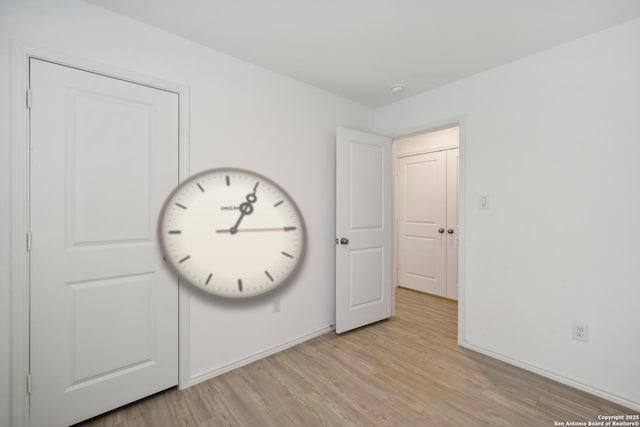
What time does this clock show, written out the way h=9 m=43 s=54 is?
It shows h=1 m=5 s=15
